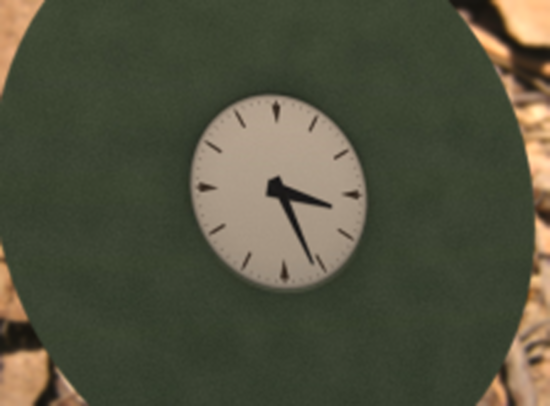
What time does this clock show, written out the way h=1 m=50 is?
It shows h=3 m=26
